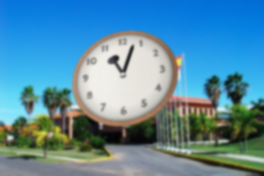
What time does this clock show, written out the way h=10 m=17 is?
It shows h=11 m=3
